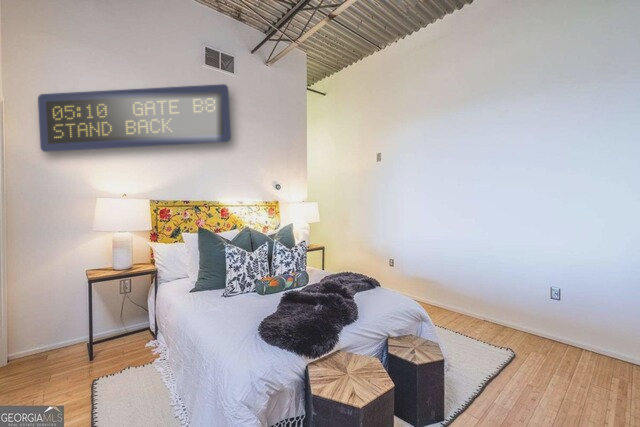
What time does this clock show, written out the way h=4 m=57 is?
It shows h=5 m=10
